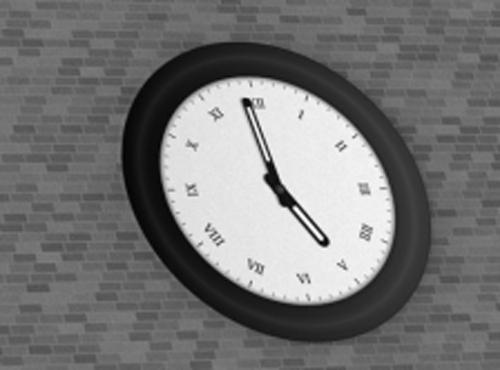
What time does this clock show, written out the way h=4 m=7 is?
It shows h=4 m=59
